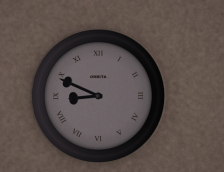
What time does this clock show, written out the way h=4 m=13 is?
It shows h=8 m=49
